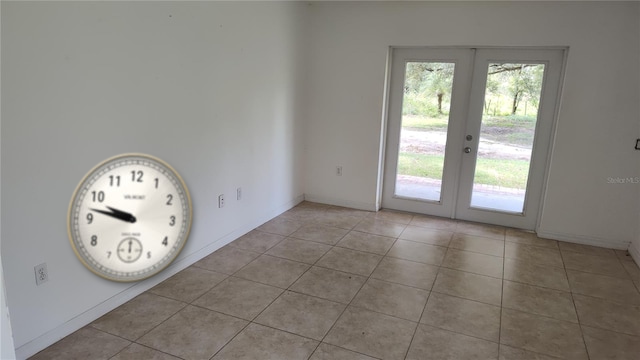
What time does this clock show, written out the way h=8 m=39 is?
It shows h=9 m=47
